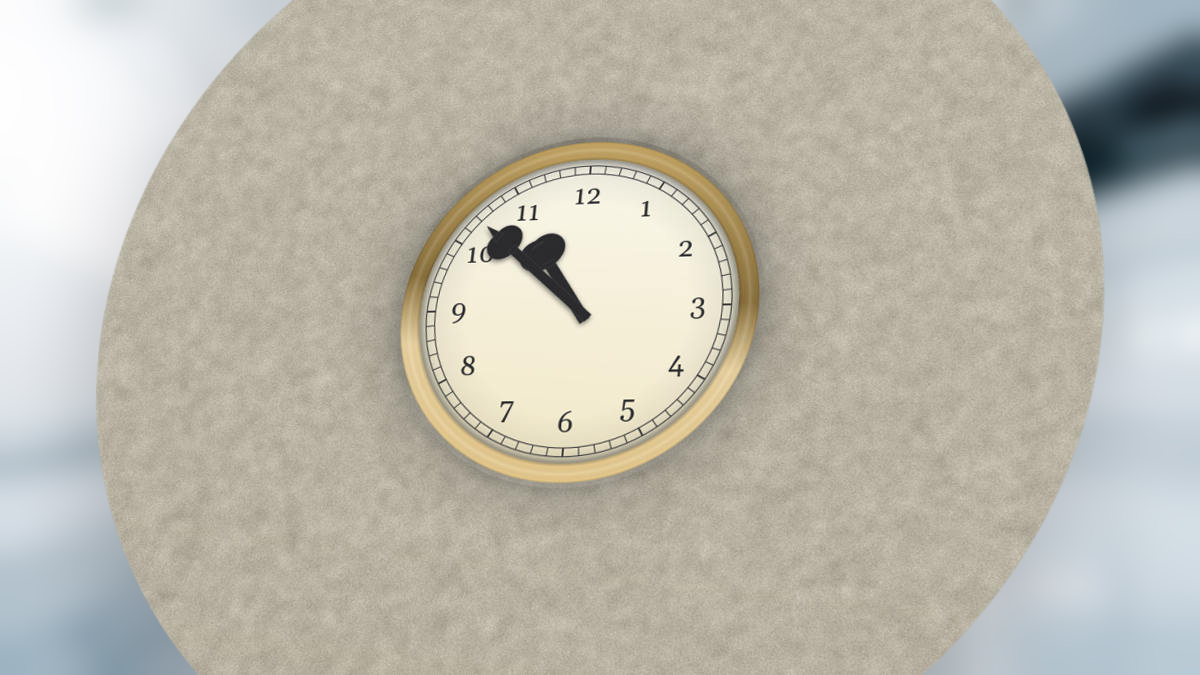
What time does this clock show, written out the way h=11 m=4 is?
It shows h=10 m=52
